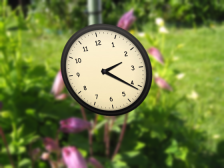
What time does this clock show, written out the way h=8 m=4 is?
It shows h=2 m=21
